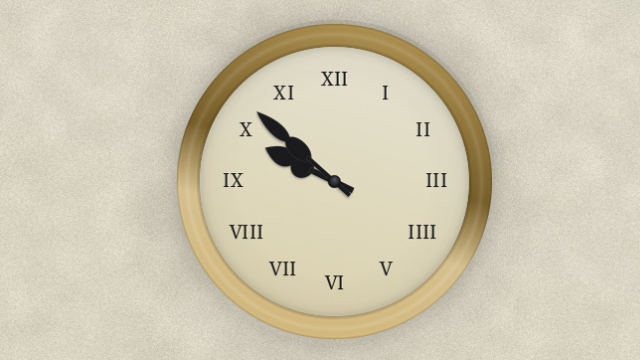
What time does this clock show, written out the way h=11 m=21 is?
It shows h=9 m=52
